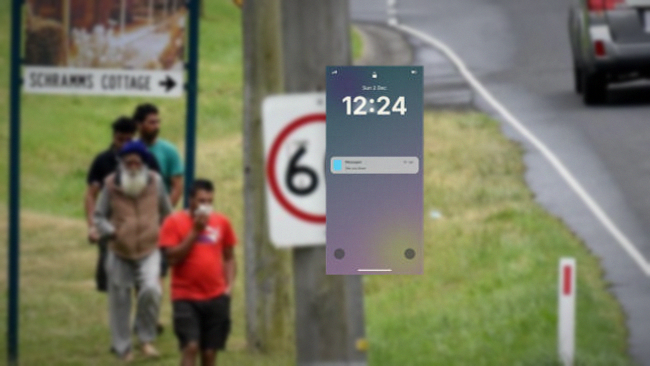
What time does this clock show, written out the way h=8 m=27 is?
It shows h=12 m=24
